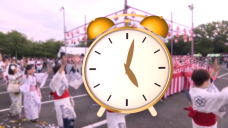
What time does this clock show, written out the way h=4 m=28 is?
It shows h=5 m=2
